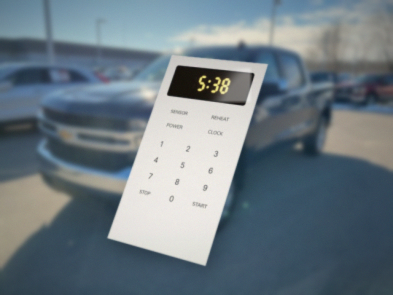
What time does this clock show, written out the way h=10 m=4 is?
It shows h=5 m=38
